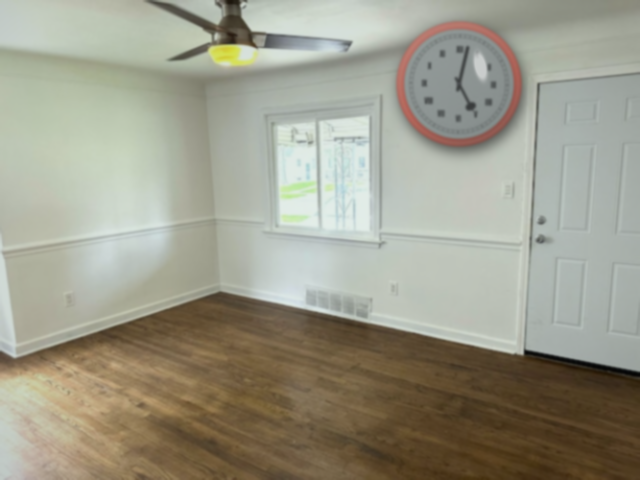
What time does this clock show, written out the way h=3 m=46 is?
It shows h=5 m=2
